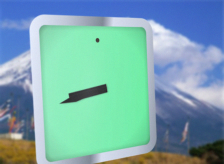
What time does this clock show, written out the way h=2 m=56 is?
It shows h=8 m=43
